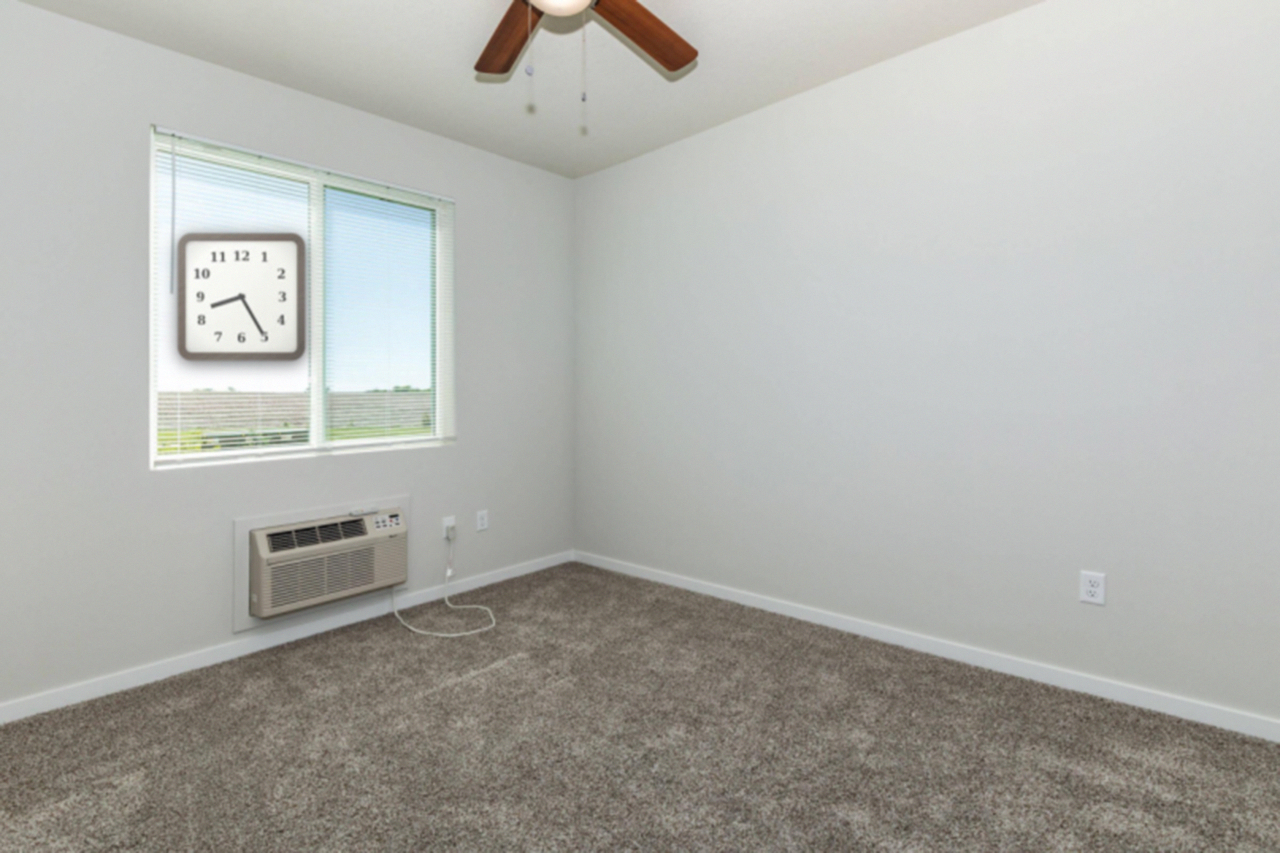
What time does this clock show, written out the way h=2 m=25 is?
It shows h=8 m=25
